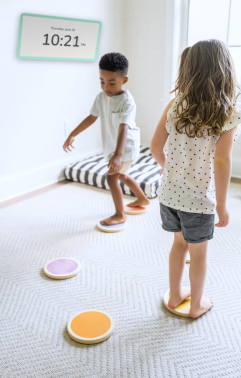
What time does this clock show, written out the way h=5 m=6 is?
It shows h=10 m=21
